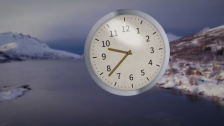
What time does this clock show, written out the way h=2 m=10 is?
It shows h=9 m=38
